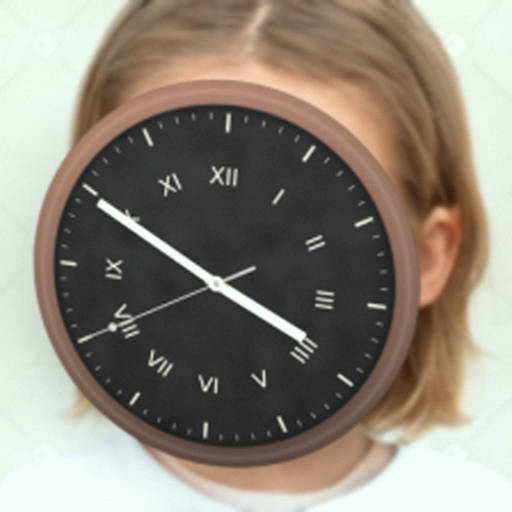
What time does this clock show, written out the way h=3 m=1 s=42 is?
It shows h=3 m=49 s=40
